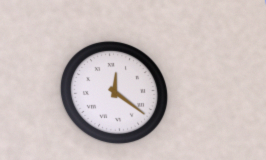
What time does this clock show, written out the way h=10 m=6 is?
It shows h=12 m=22
